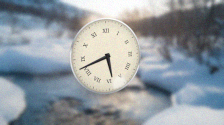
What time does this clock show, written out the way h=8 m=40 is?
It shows h=5 m=42
